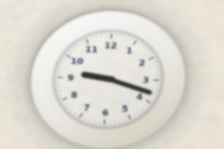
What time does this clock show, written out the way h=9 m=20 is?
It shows h=9 m=18
